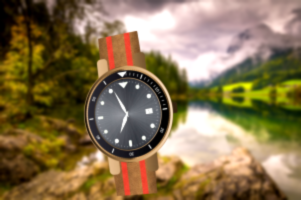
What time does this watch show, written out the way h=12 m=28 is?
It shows h=6 m=56
